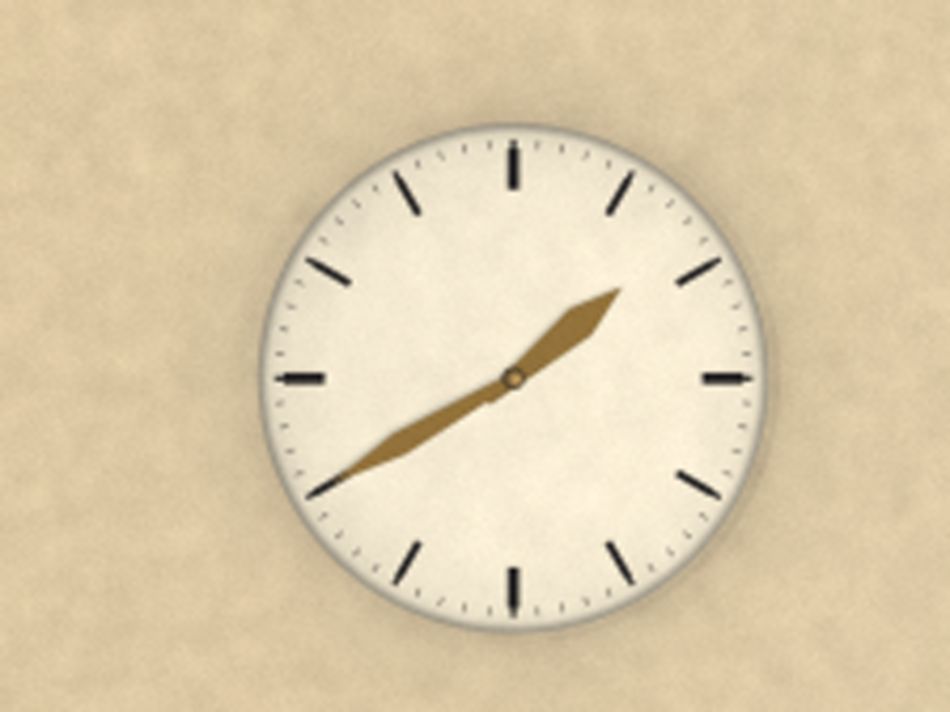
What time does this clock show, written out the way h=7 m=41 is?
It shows h=1 m=40
